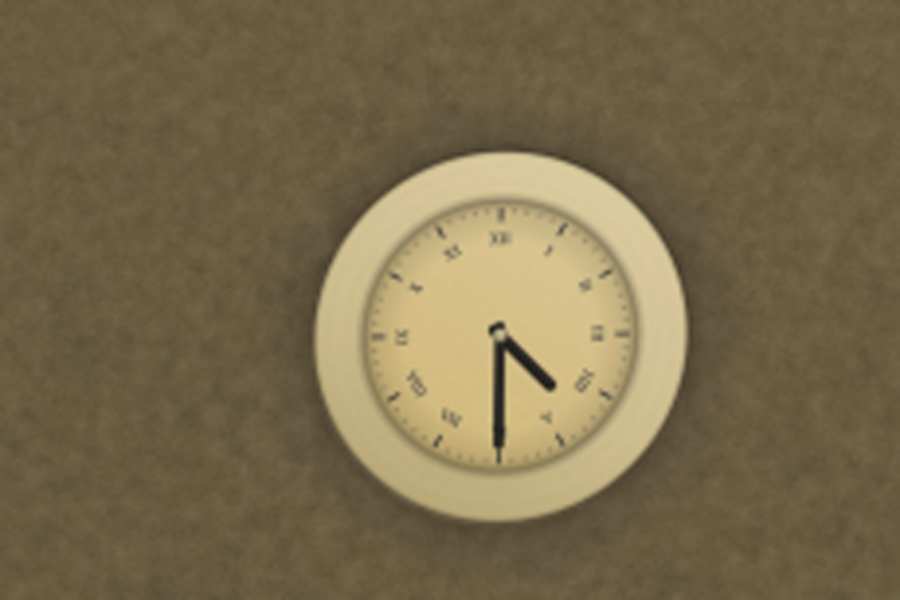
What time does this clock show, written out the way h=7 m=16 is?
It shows h=4 m=30
